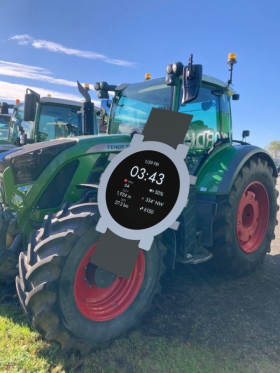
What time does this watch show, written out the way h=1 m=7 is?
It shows h=3 m=43
